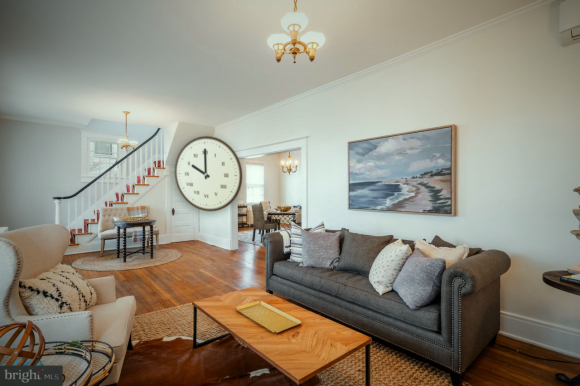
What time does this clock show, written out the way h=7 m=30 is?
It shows h=10 m=0
